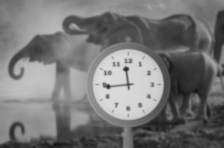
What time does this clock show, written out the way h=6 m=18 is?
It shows h=11 m=44
